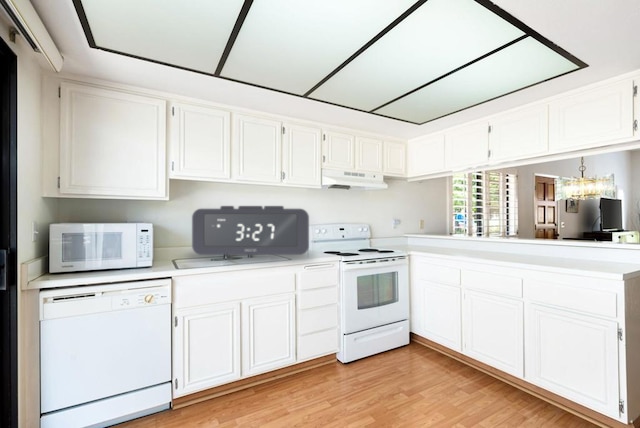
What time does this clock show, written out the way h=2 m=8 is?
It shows h=3 m=27
